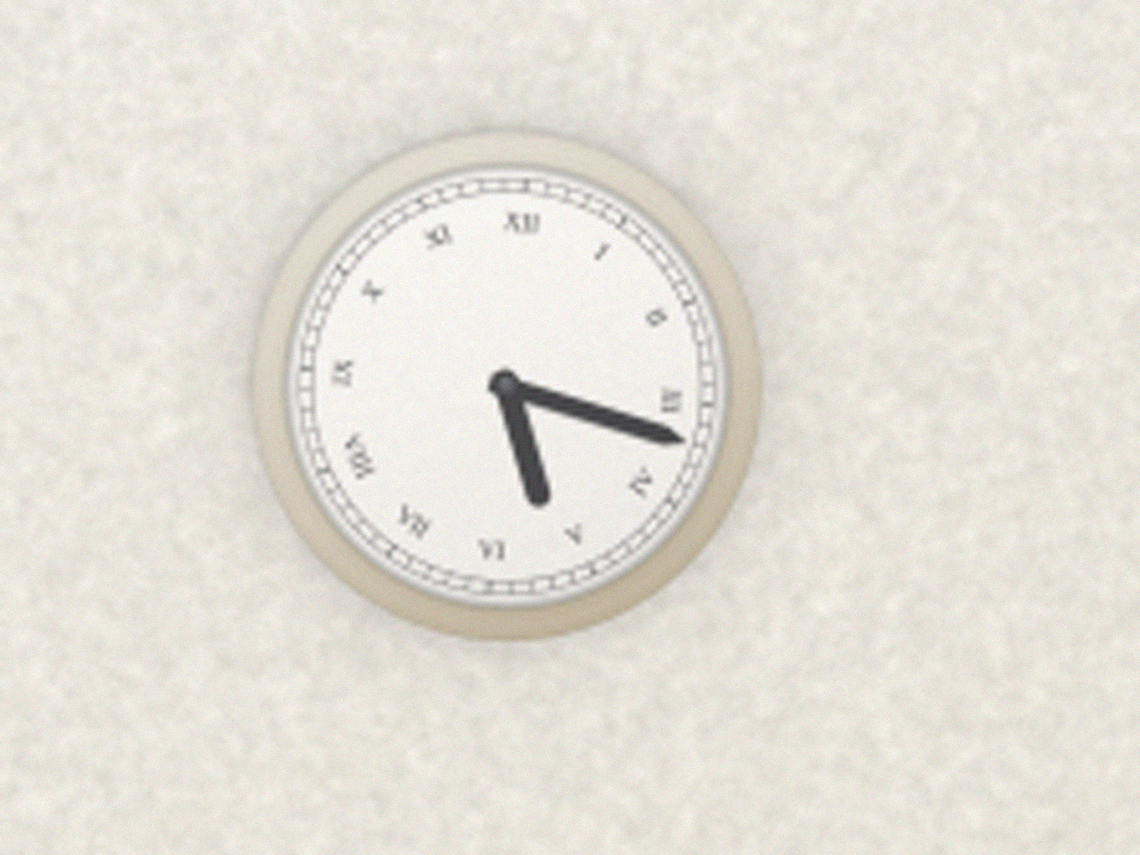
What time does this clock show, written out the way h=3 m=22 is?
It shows h=5 m=17
